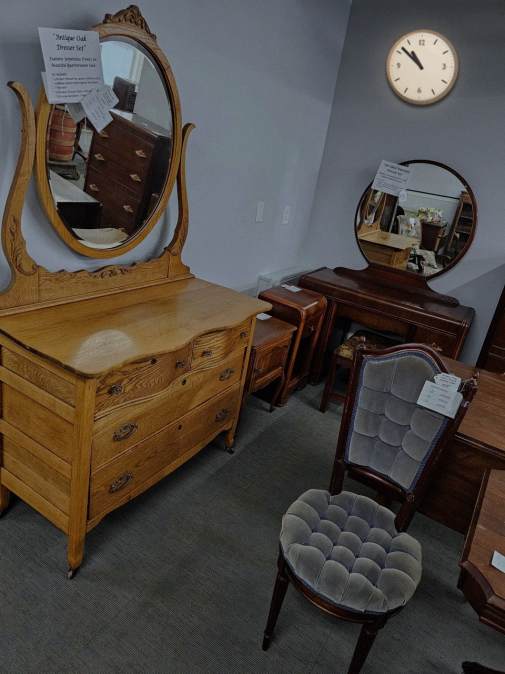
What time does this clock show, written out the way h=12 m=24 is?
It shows h=10 m=52
